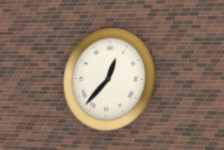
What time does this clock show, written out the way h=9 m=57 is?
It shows h=12 m=37
